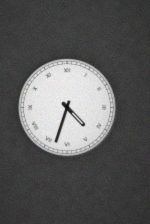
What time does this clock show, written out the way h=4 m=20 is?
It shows h=4 m=33
